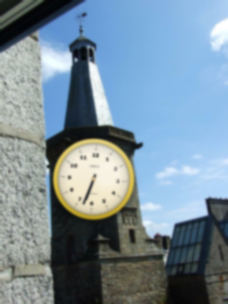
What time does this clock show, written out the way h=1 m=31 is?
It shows h=6 m=33
